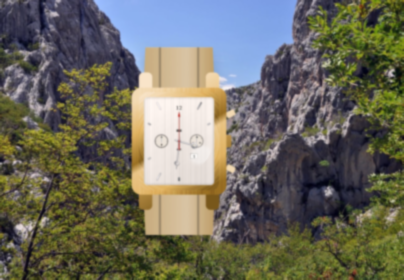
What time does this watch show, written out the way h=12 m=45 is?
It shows h=3 m=31
